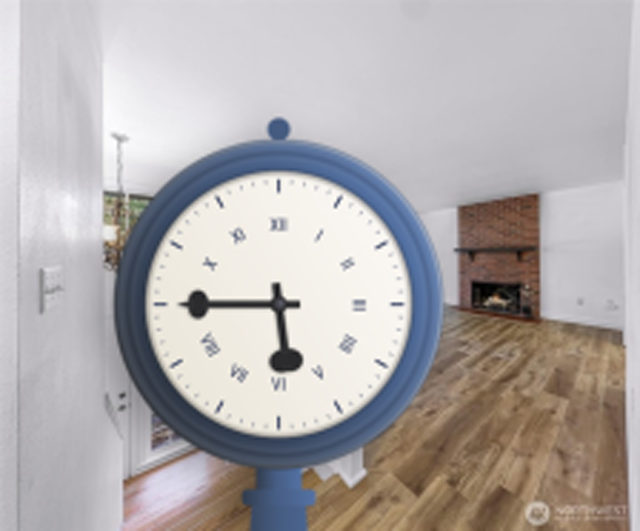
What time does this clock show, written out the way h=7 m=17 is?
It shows h=5 m=45
